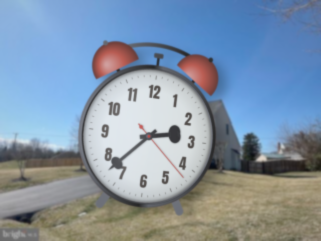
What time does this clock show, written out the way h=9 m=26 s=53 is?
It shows h=2 m=37 s=22
